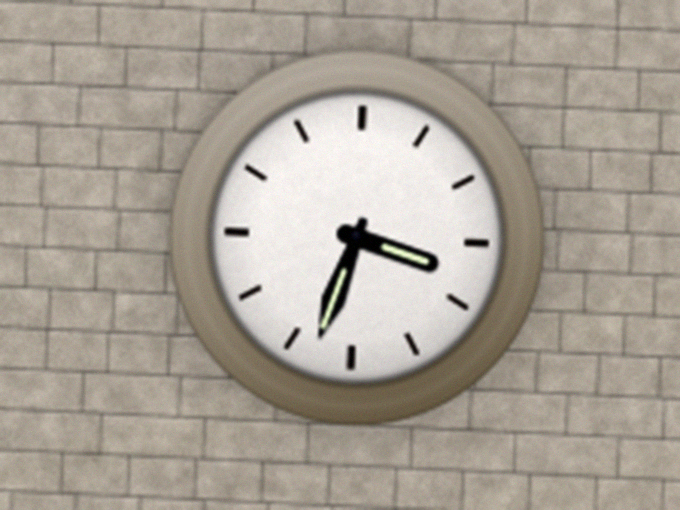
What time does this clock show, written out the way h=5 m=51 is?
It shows h=3 m=33
